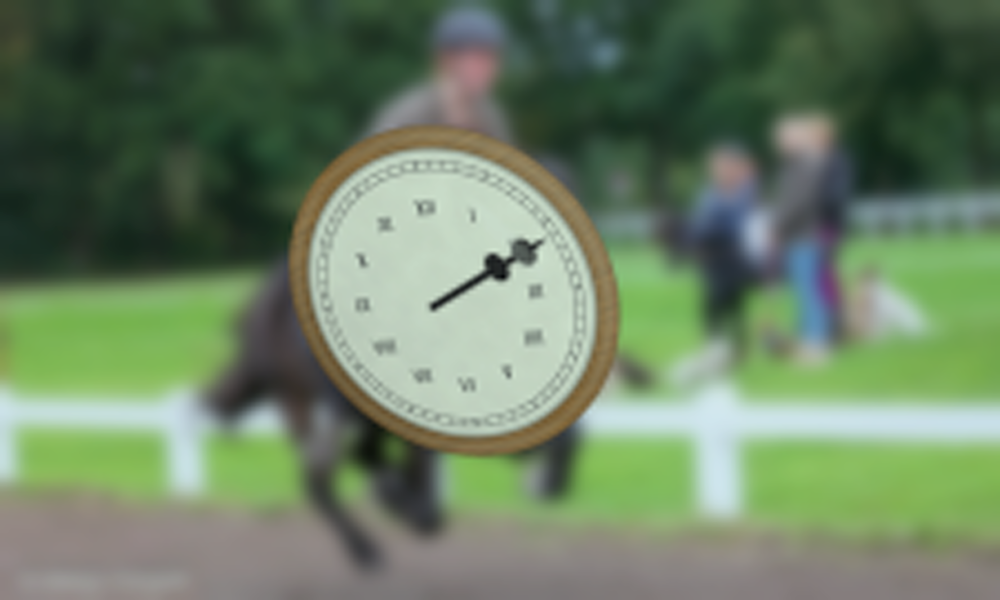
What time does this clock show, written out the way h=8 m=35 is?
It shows h=2 m=11
